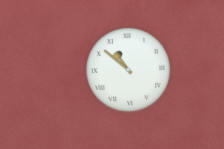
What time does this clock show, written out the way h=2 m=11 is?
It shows h=10 m=52
